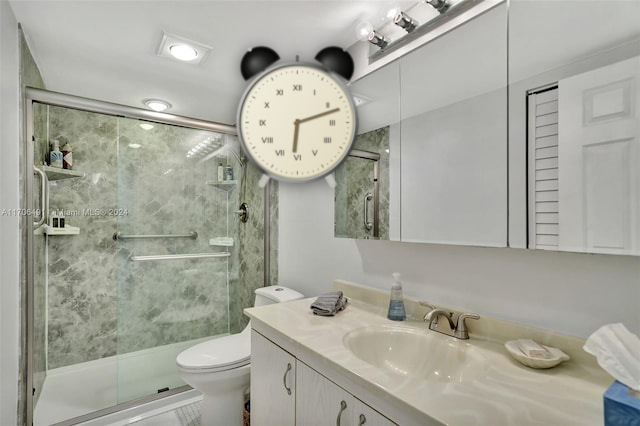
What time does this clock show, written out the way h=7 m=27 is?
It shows h=6 m=12
